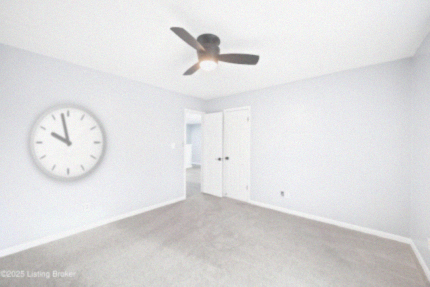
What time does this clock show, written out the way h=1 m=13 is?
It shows h=9 m=58
